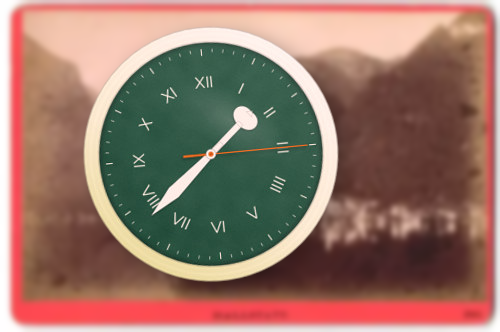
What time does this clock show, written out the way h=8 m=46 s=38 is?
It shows h=1 m=38 s=15
